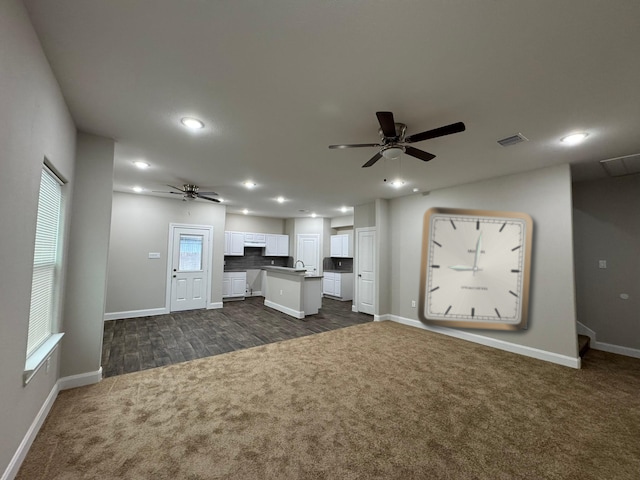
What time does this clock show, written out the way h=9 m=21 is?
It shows h=9 m=1
